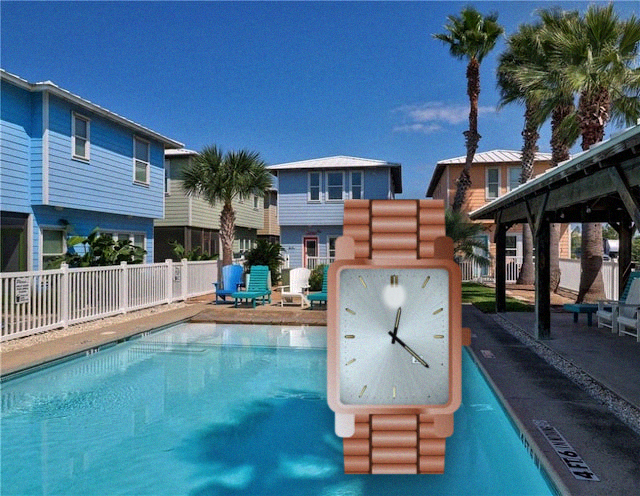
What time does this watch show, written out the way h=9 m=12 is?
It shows h=12 m=22
